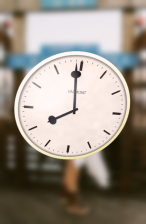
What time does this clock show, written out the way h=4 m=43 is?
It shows h=7 m=59
